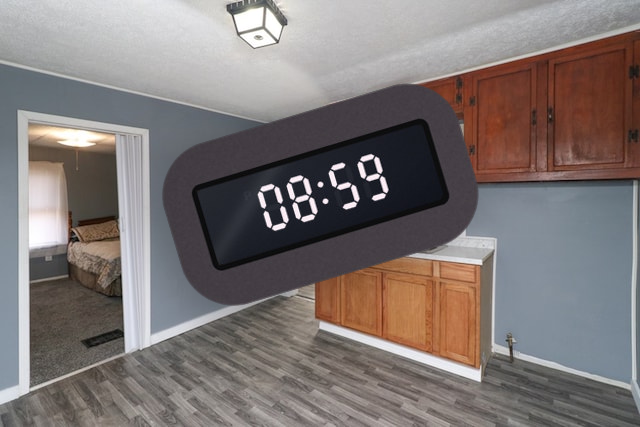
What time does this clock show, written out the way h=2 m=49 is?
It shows h=8 m=59
